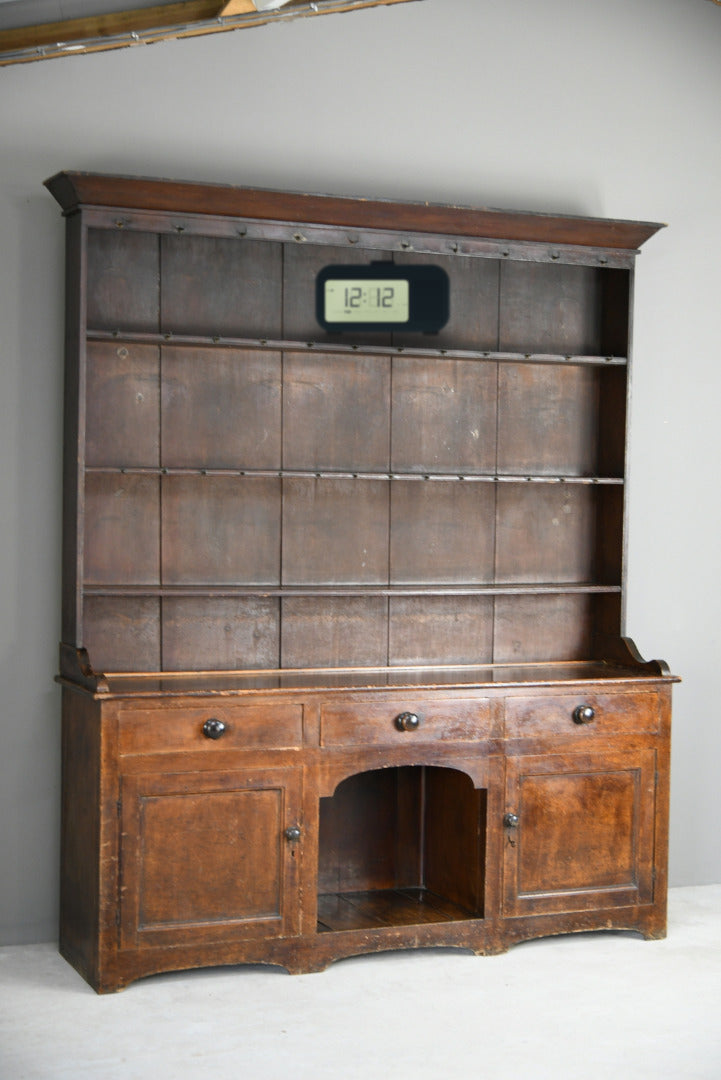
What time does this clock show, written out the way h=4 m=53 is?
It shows h=12 m=12
